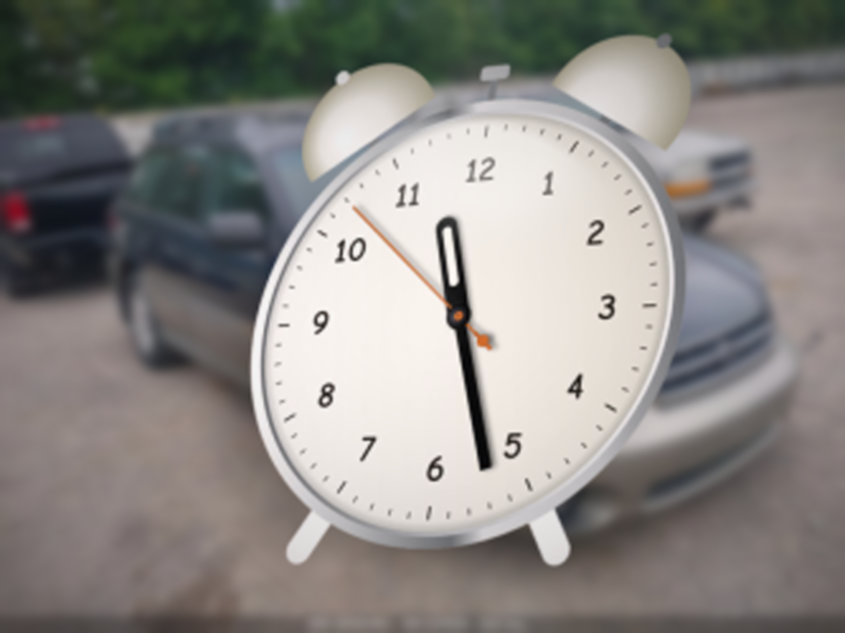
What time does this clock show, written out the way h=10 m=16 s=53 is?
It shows h=11 m=26 s=52
